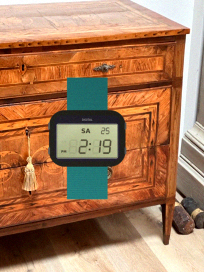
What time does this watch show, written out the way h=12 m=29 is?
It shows h=2 m=19
